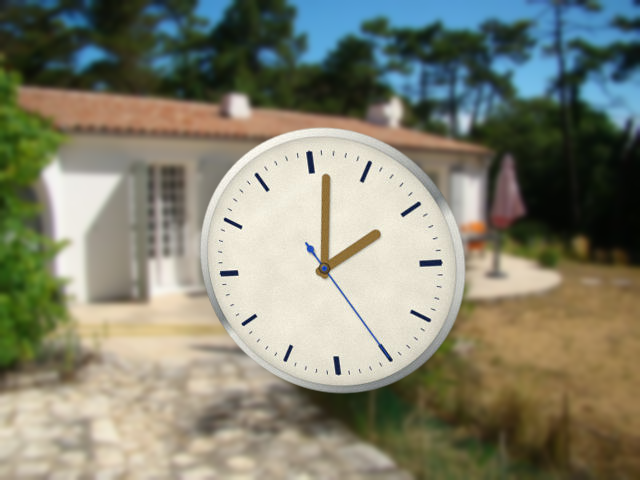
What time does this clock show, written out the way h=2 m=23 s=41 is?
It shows h=2 m=1 s=25
